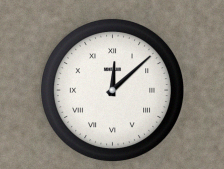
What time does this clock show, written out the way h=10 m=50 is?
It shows h=12 m=8
